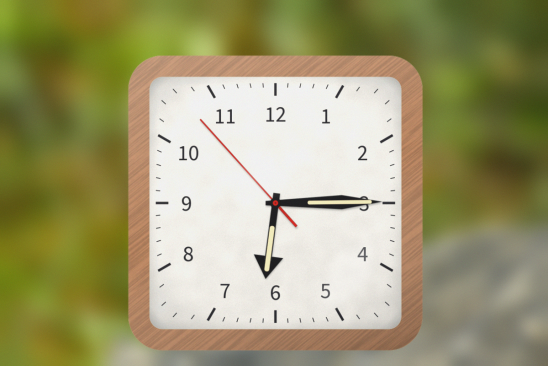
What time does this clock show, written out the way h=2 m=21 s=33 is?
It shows h=6 m=14 s=53
